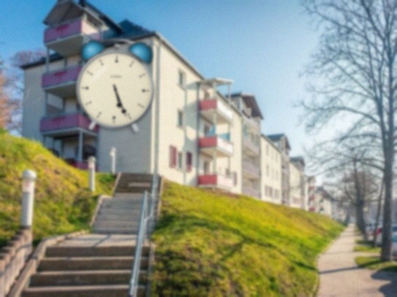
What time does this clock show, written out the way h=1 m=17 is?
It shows h=5 m=26
